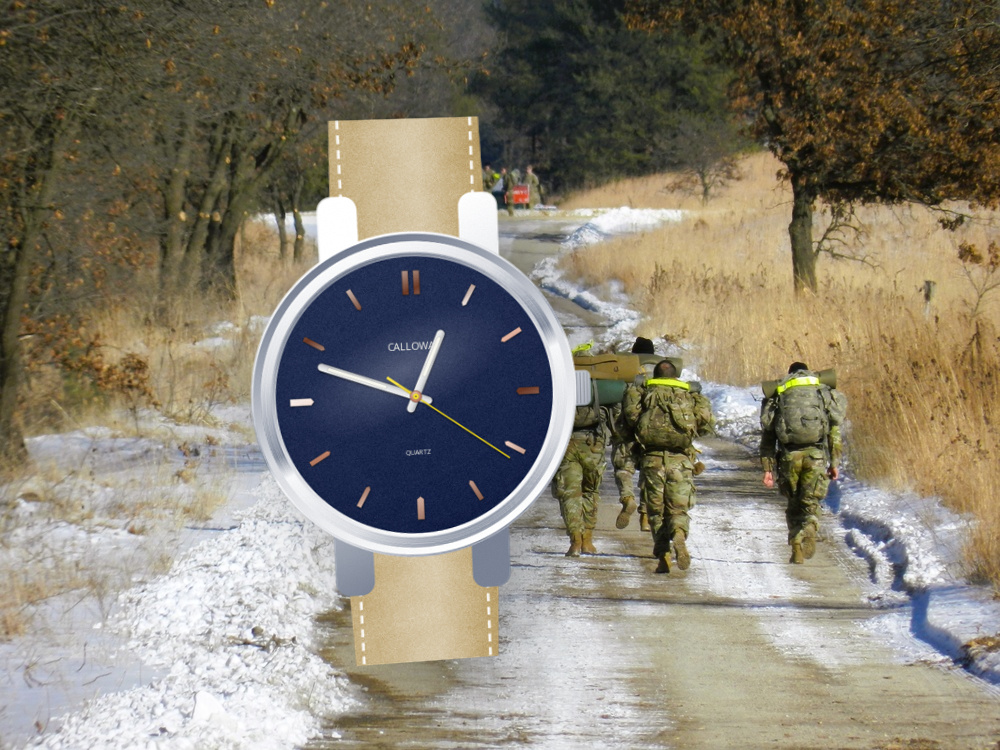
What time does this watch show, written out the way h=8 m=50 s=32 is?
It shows h=12 m=48 s=21
